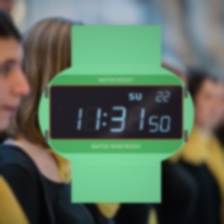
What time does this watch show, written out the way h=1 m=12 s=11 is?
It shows h=11 m=31 s=50
